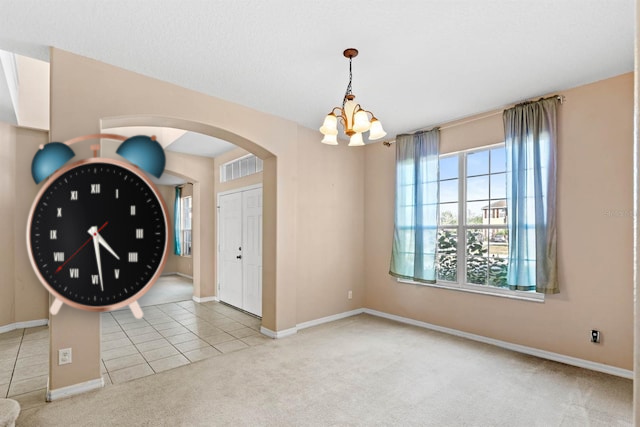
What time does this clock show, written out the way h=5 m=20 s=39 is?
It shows h=4 m=28 s=38
